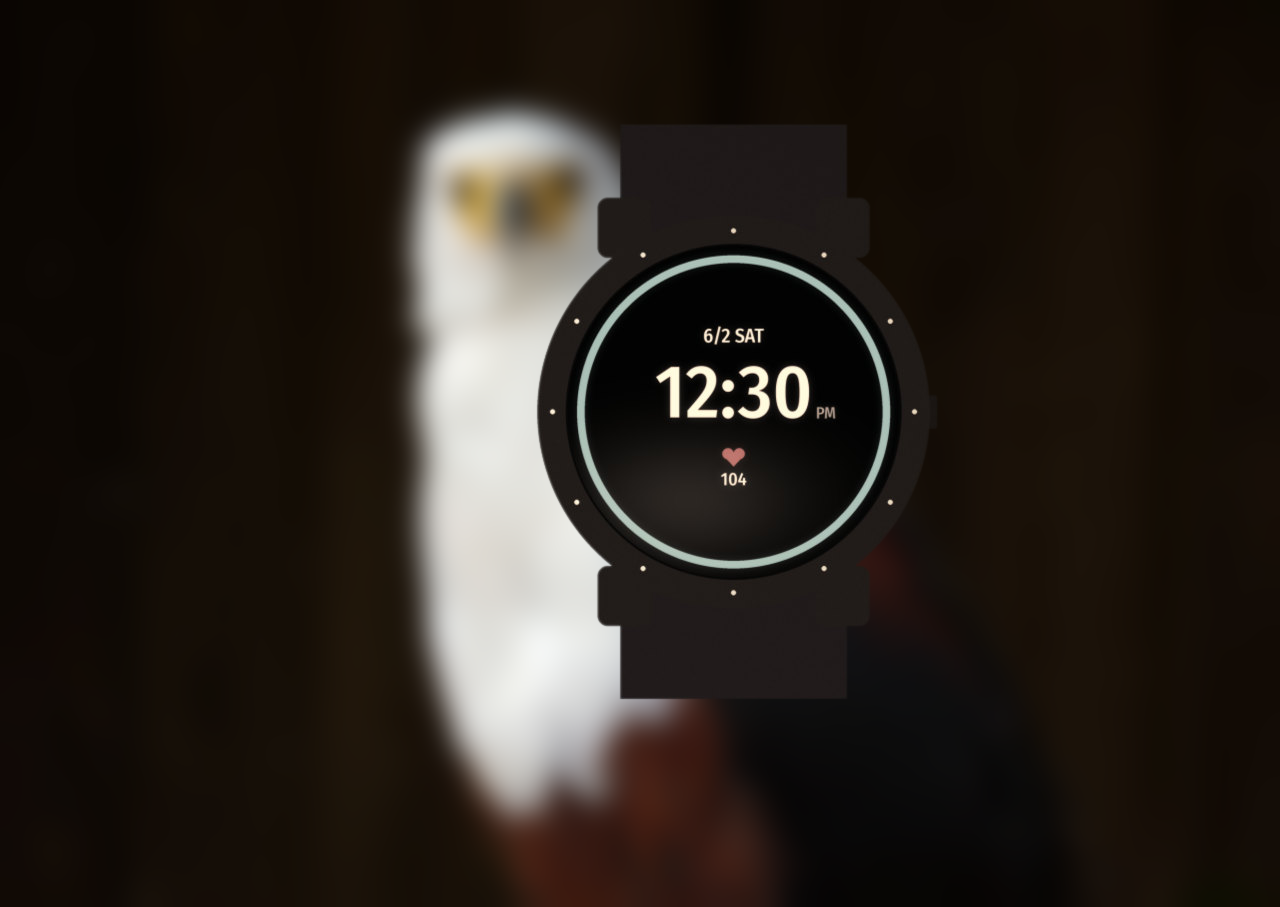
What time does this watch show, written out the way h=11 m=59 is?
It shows h=12 m=30
